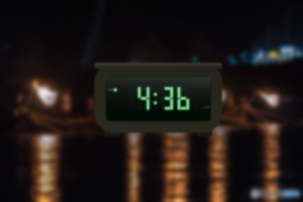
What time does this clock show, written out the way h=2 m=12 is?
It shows h=4 m=36
